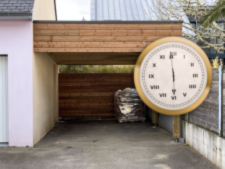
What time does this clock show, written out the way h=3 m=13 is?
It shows h=5 m=59
